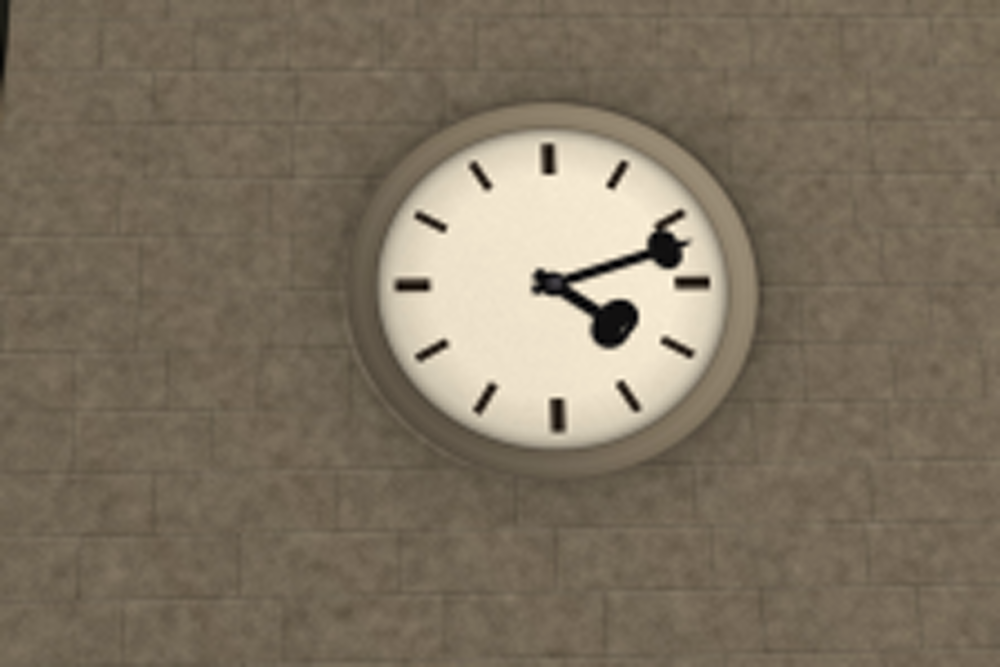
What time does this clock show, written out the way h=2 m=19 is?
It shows h=4 m=12
